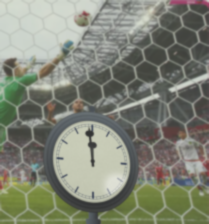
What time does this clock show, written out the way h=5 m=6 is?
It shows h=11 m=59
